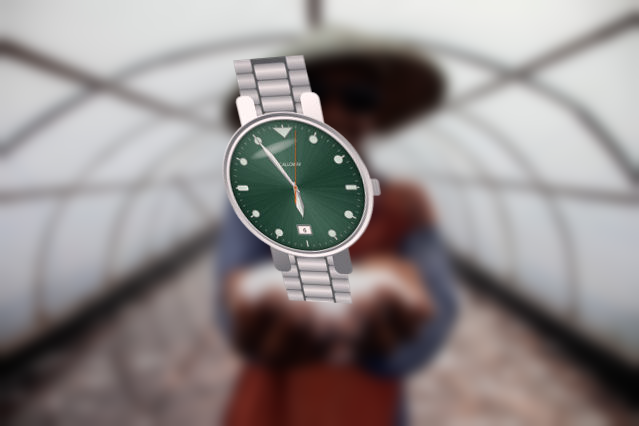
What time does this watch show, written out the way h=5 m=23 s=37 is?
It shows h=5 m=55 s=2
